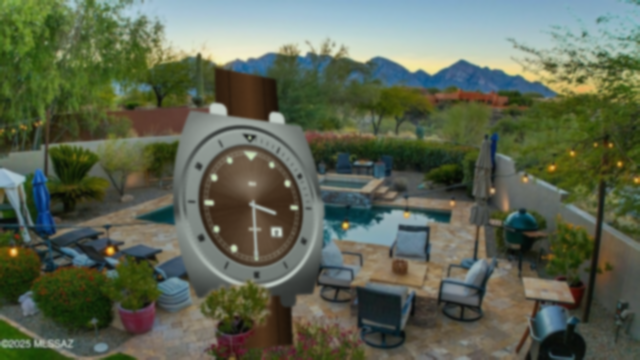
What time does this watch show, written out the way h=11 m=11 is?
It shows h=3 m=30
